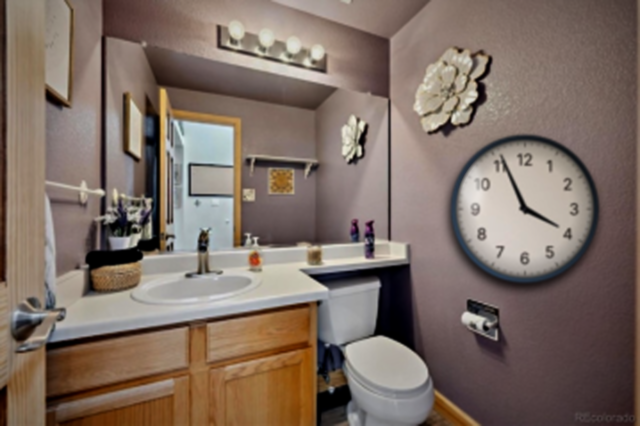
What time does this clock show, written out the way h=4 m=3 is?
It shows h=3 m=56
